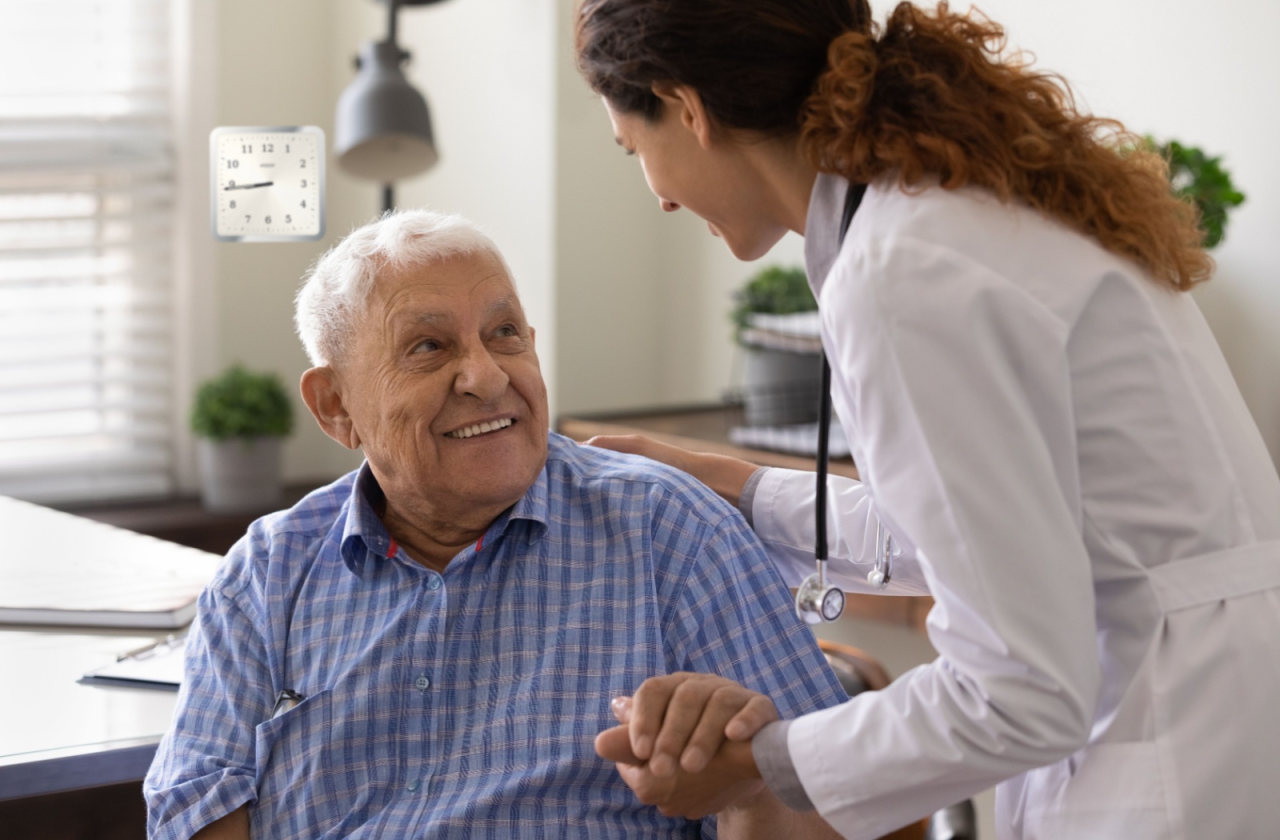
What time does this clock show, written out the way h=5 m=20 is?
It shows h=8 m=44
